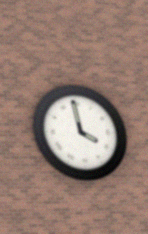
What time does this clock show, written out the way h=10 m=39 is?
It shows h=3 m=59
